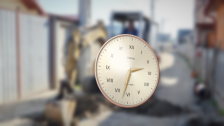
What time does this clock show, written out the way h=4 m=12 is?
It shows h=2 m=32
